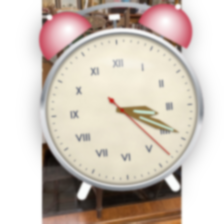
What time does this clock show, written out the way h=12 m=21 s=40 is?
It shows h=3 m=19 s=23
